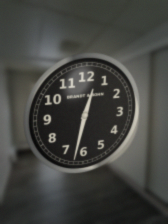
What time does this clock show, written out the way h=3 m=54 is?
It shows h=12 m=32
